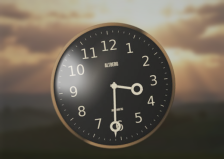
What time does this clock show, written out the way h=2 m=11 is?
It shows h=3 m=31
